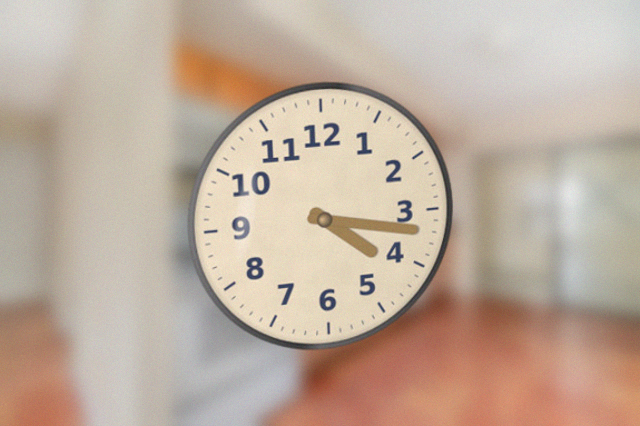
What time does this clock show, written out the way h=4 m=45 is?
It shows h=4 m=17
